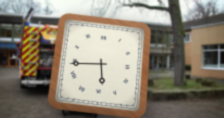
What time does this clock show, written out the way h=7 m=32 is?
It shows h=5 m=44
